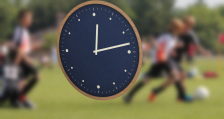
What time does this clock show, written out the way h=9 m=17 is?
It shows h=12 m=13
